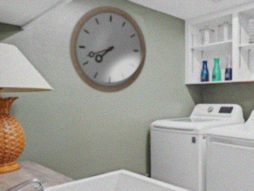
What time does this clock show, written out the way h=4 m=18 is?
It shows h=7 m=42
